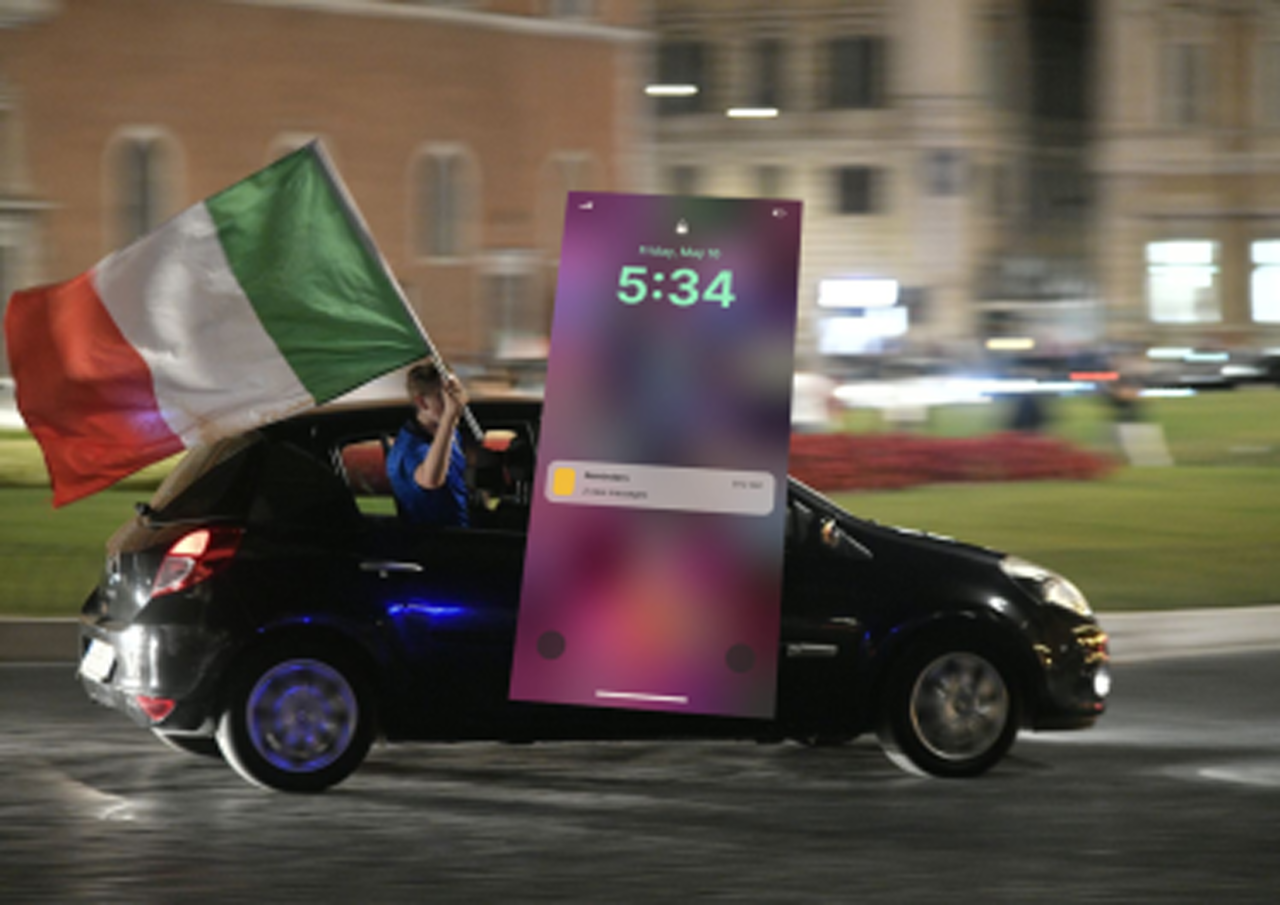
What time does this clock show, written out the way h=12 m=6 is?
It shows h=5 m=34
